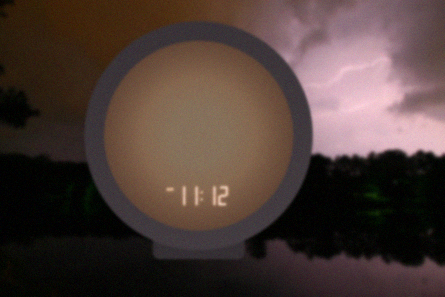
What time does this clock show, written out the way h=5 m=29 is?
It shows h=11 m=12
